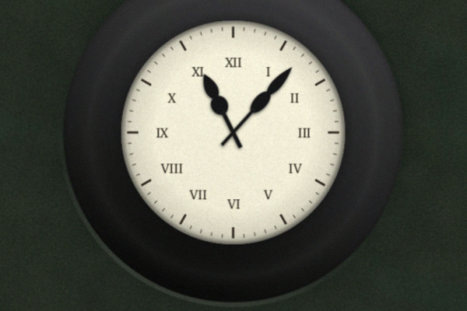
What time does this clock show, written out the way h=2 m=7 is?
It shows h=11 m=7
